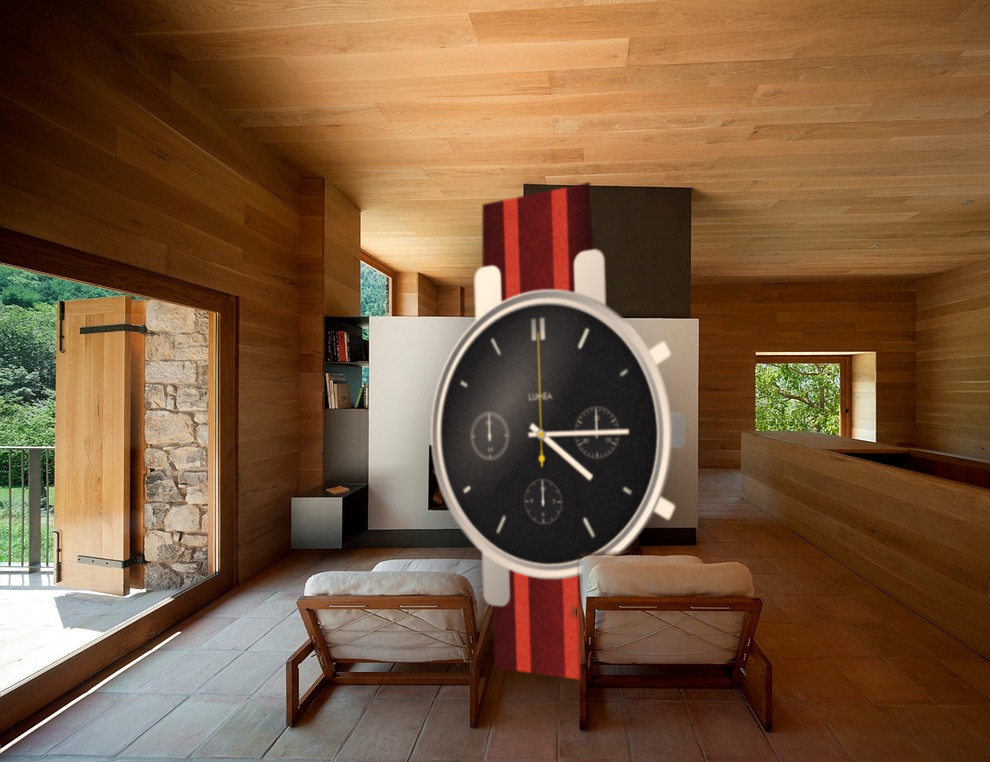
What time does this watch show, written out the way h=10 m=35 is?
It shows h=4 m=15
